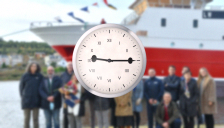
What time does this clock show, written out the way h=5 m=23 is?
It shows h=9 m=15
